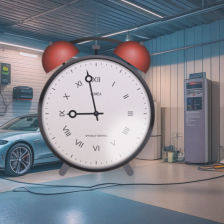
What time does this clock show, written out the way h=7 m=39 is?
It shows h=8 m=58
